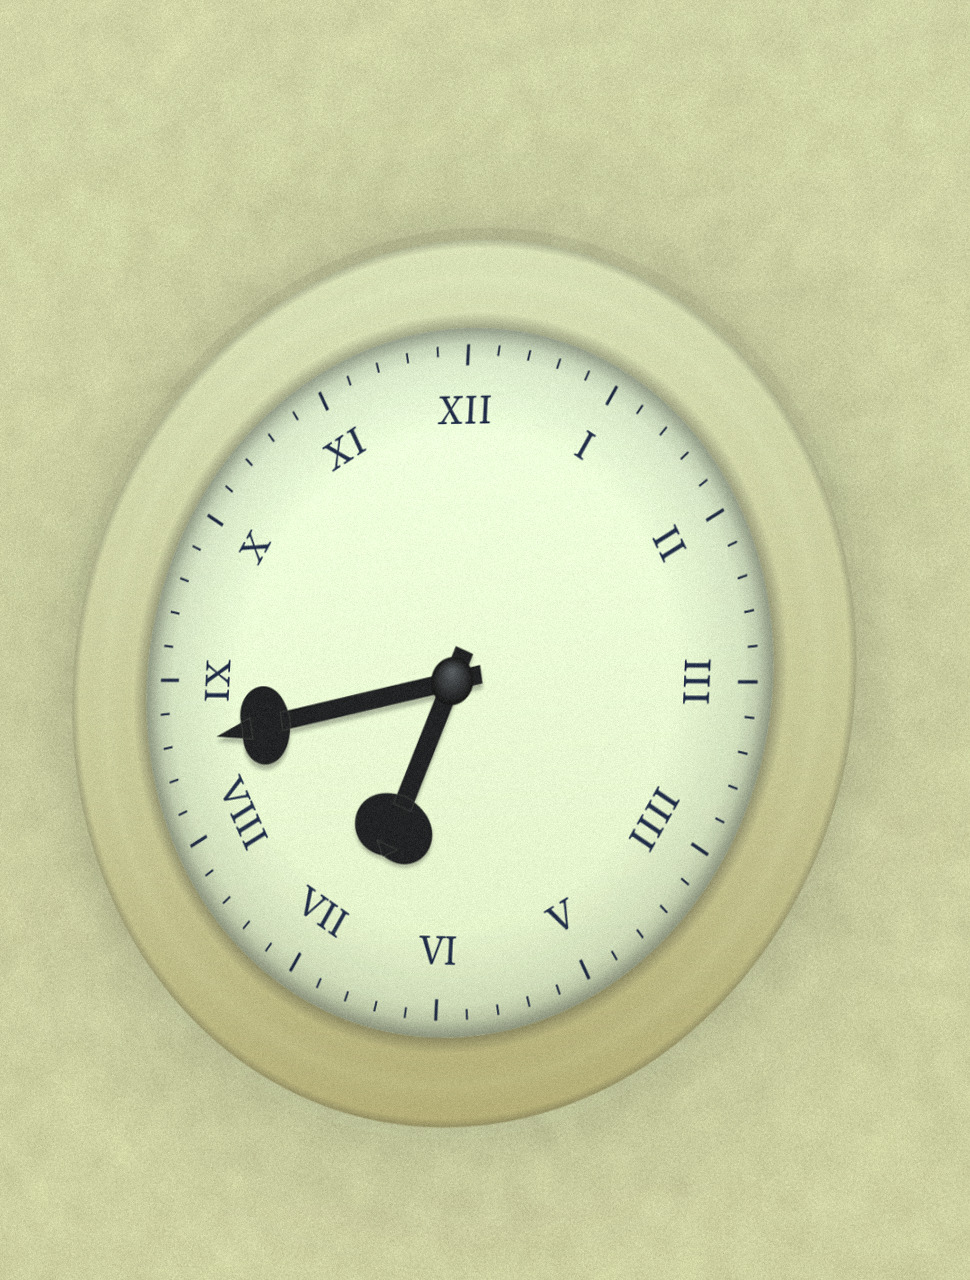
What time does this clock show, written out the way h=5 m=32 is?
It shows h=6 m=43
